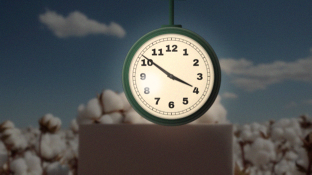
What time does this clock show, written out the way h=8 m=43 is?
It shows h=3 m=51
